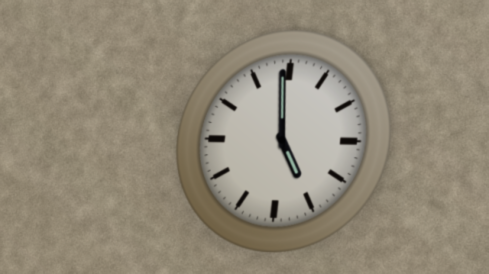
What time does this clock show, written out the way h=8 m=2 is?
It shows h=4 m=59
